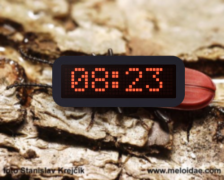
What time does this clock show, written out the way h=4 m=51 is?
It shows h=8 m=23
